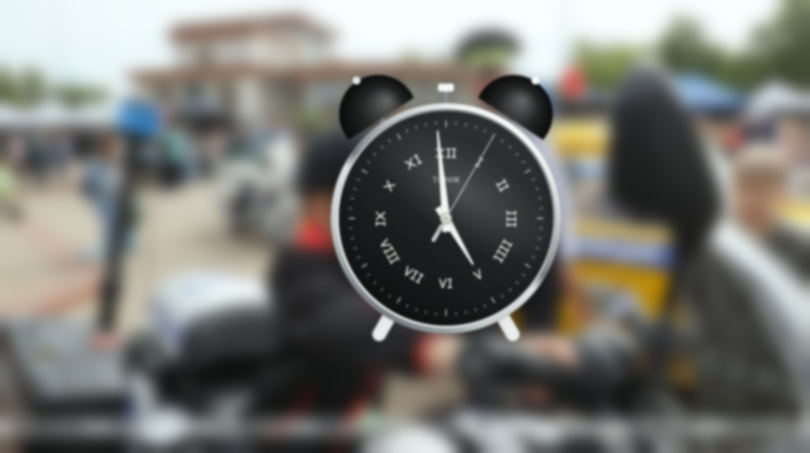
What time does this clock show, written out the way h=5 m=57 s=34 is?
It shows h=4 m=59 s=5
